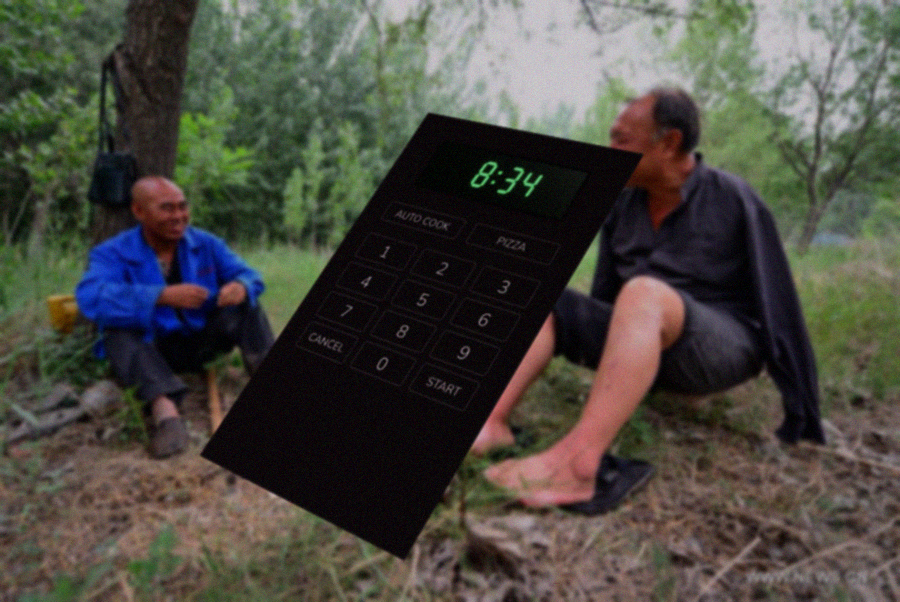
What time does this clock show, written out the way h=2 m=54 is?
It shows h=8 m=34
